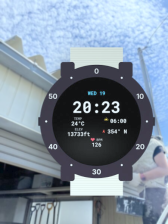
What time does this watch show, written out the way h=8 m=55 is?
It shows h=20 m=23
